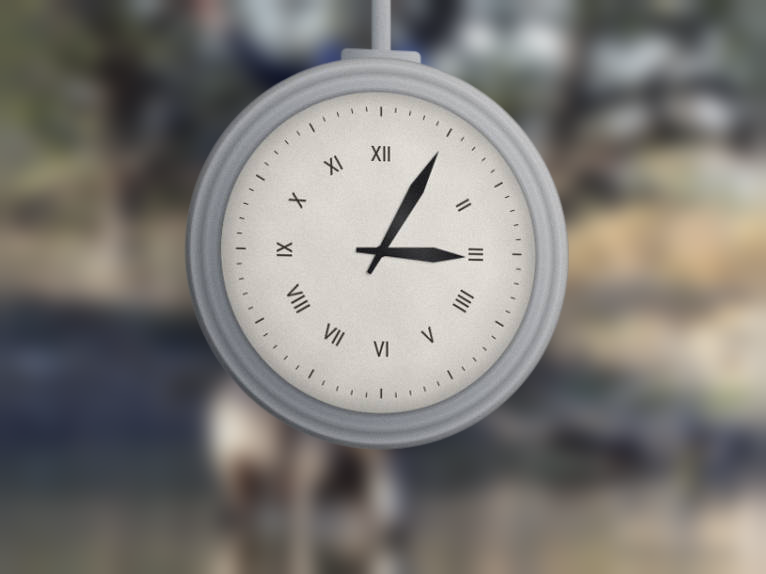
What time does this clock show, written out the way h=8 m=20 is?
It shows h=3 m=5
